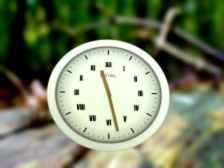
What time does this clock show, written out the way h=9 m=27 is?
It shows h=11 m=28
